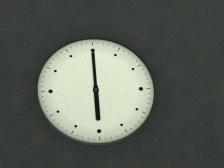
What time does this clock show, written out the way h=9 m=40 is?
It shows h=6 m=0
